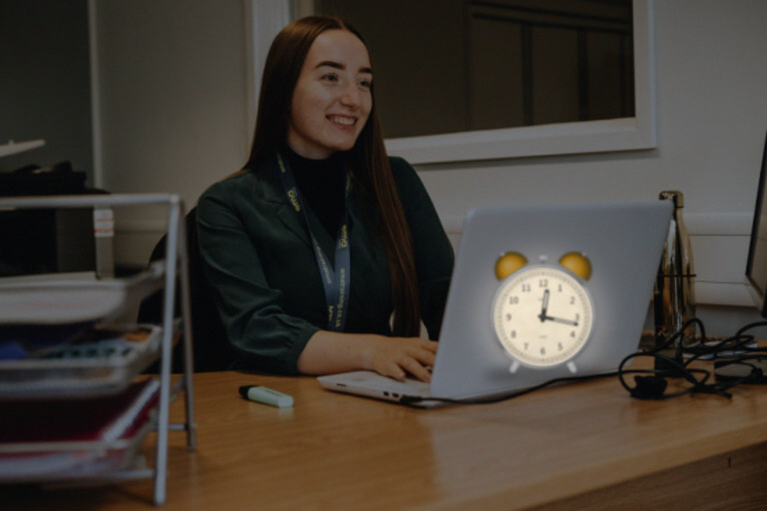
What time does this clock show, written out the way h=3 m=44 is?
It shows h=12 m=17
